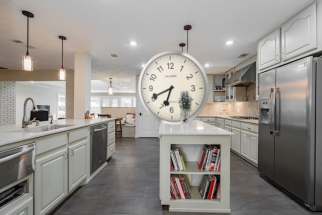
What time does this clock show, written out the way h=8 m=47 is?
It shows h=6 m=41
